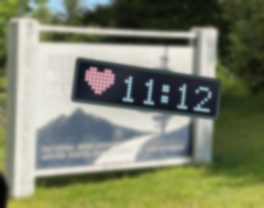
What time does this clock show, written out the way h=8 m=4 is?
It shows h=11 m=12
